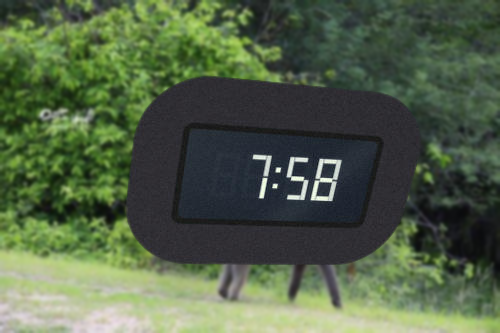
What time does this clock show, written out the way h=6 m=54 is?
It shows h=7 m=58
